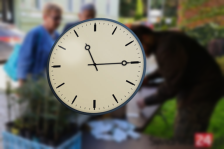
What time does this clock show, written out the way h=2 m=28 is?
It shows h=11 m=15
